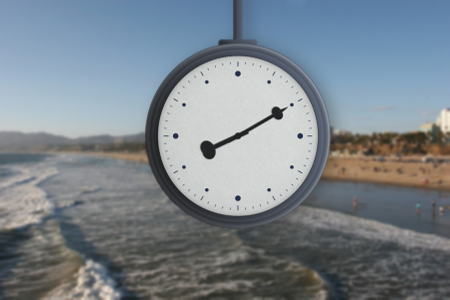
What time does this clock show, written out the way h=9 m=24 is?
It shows h=8 m=10
